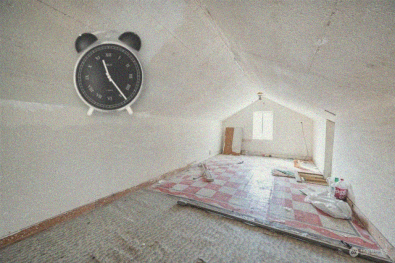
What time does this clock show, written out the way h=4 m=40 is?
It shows h=11 m=24
